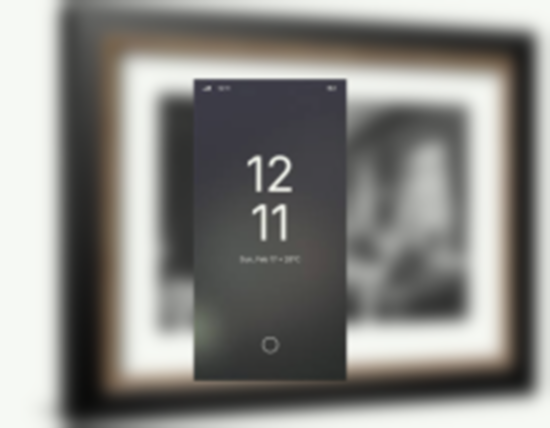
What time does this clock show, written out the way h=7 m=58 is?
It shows h=12 m=11
